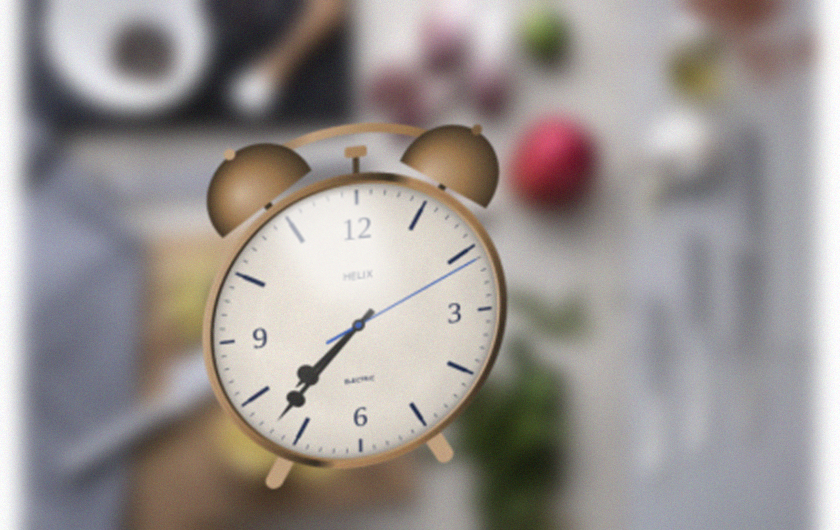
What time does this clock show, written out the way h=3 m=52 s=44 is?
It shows h=7 m=37 s=11
